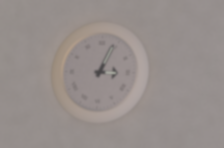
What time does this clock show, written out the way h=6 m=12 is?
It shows h=3 m=4
